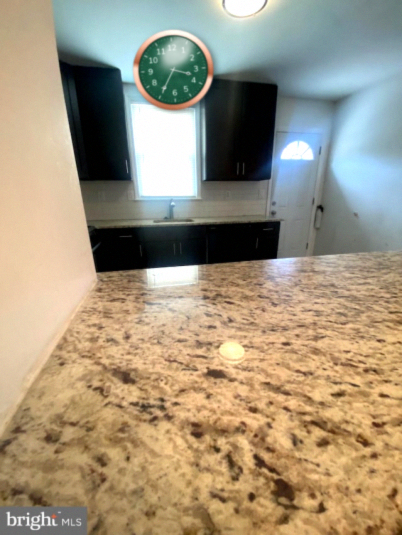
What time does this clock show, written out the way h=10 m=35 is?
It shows h=3 m=35
